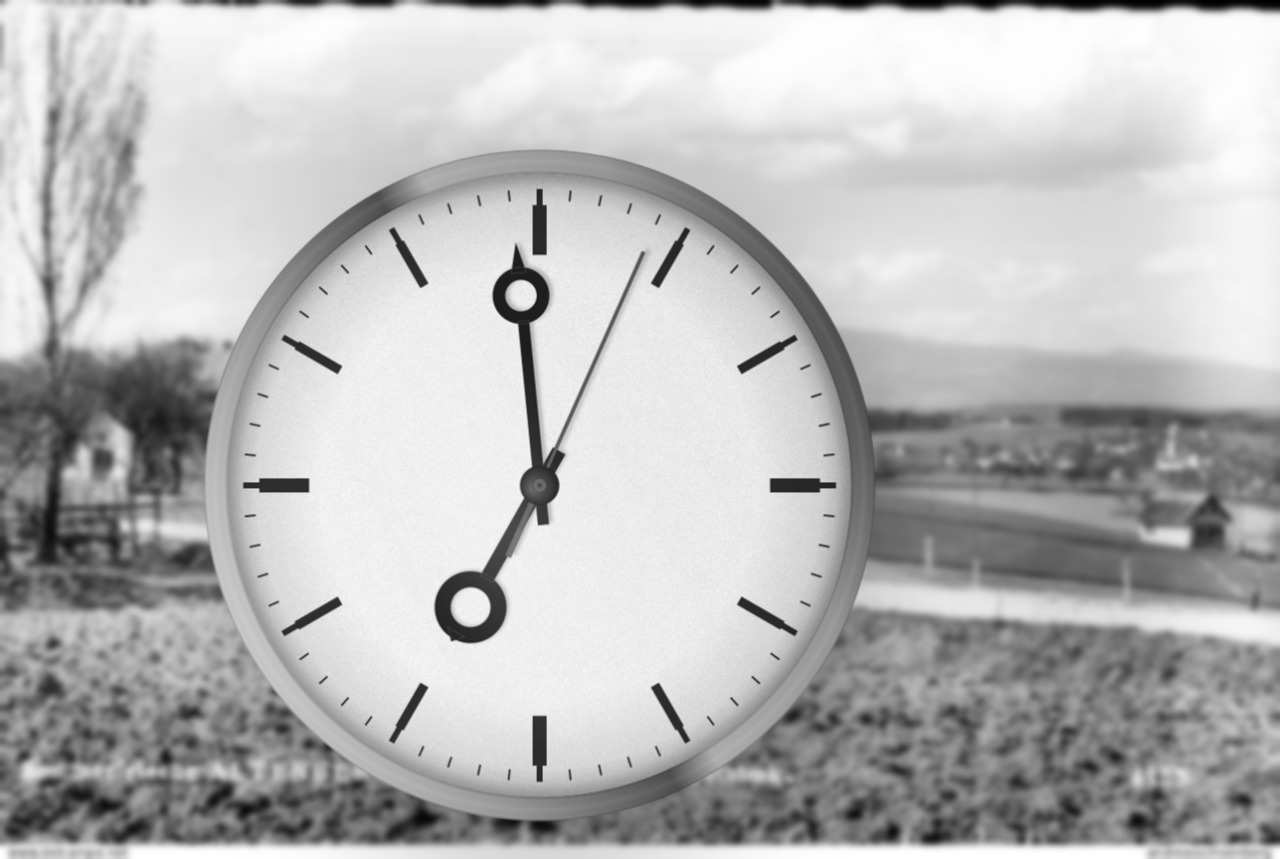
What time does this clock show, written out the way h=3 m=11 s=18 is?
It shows h=6 m=59 s=4
